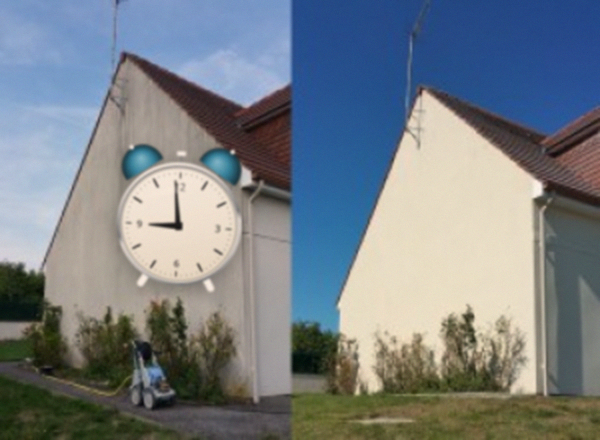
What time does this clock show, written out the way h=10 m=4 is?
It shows h=8 m=59
